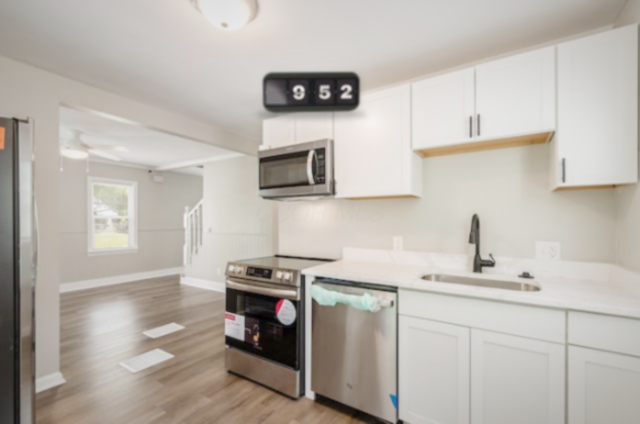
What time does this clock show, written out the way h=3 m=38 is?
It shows h=9 m=52
